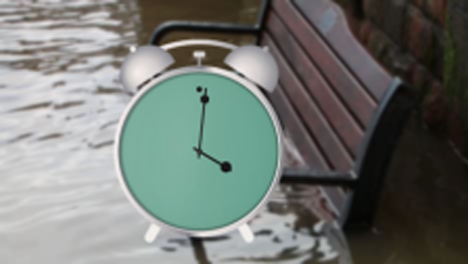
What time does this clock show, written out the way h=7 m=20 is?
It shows h=4 m=1
